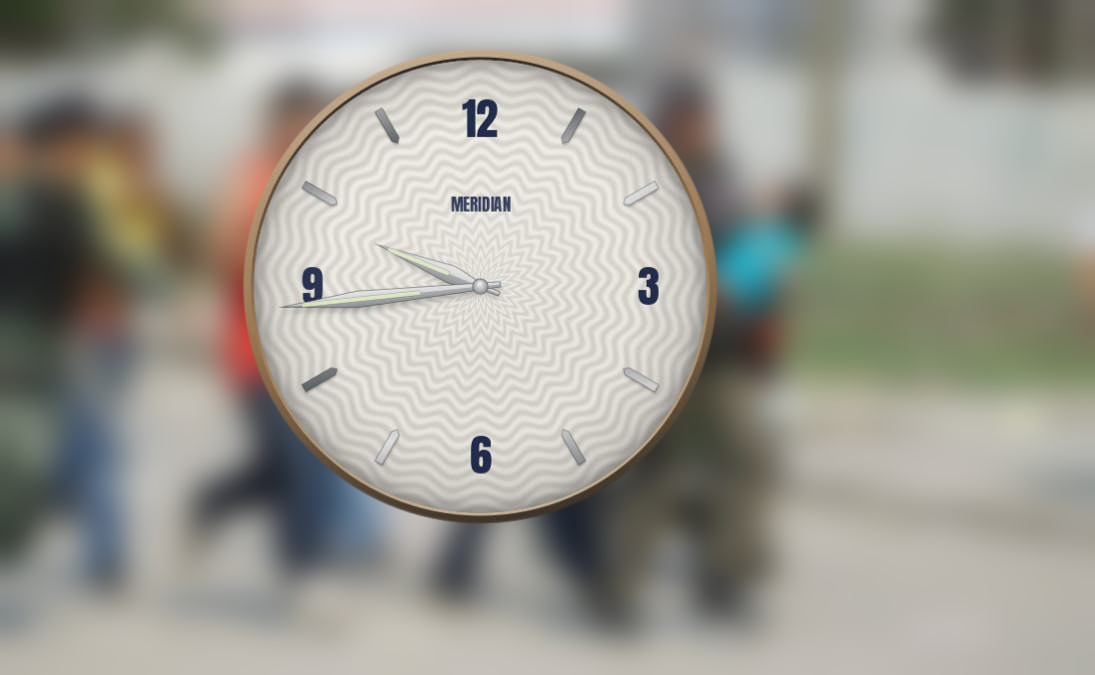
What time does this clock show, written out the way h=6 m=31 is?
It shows h=9 m=44
